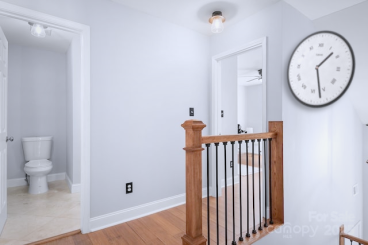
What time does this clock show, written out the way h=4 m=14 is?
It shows h=1 m=27
